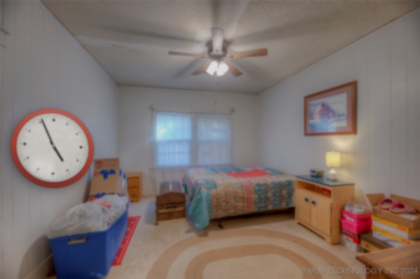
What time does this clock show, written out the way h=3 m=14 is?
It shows h=4 m=56
